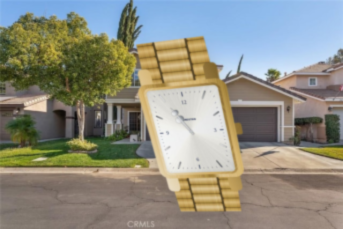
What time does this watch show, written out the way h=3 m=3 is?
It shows h=10 m=55
